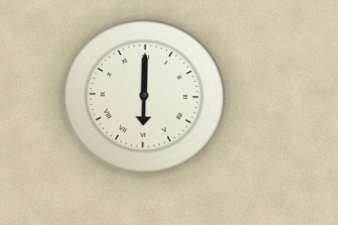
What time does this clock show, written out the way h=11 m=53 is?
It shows h=6 m=0
